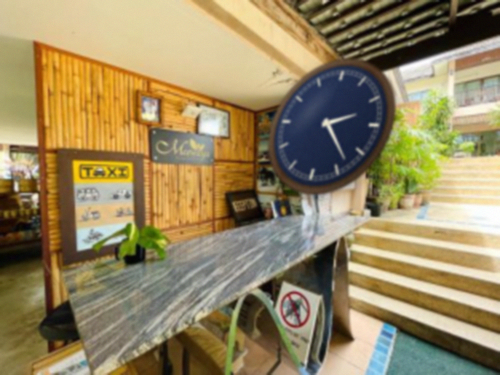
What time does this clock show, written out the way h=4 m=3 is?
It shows h=2 m=23
